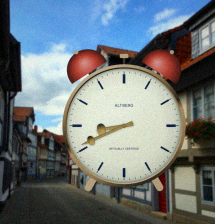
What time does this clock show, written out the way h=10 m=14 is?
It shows h=8 m=41
